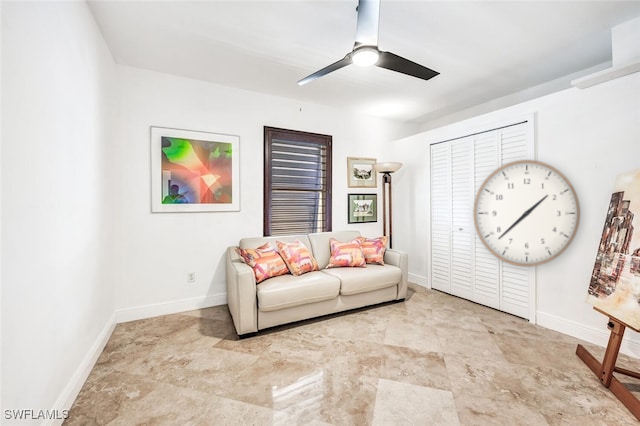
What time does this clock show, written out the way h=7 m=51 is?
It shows h=1 m=38
